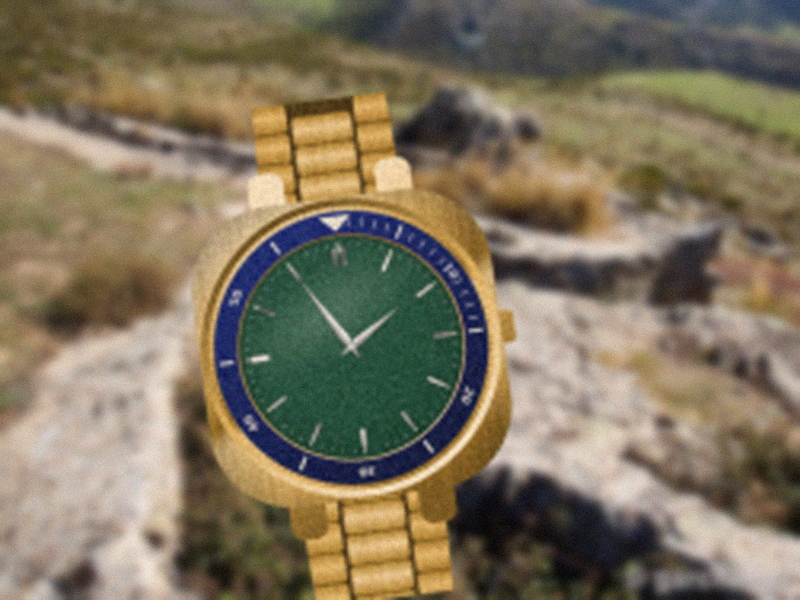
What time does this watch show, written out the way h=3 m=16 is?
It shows h=1 m=55
